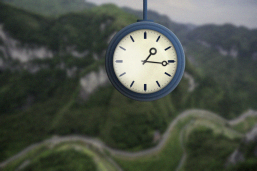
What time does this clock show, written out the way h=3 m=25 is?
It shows h=1 m=16
